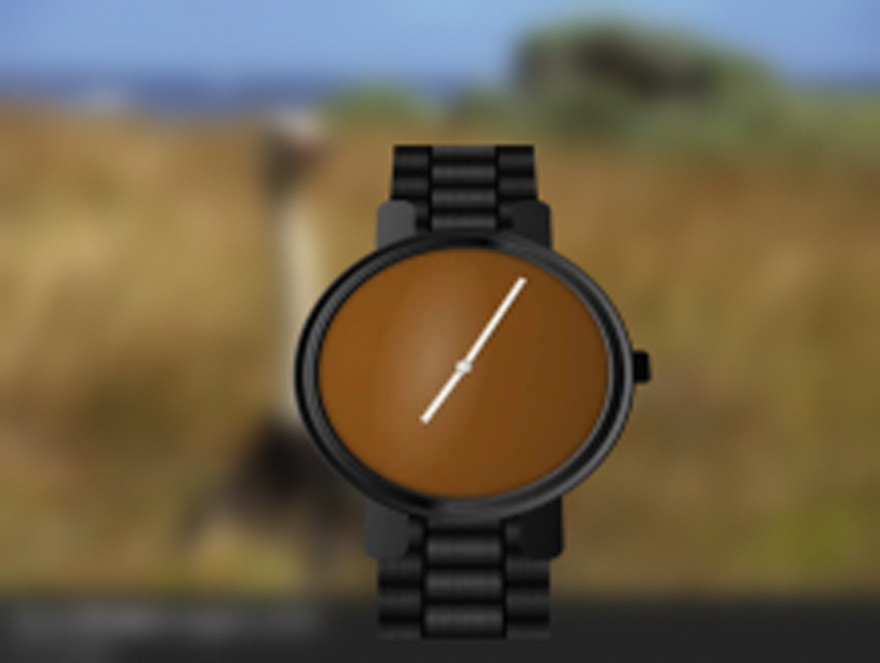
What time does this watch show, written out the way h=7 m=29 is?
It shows h=7 m=5
